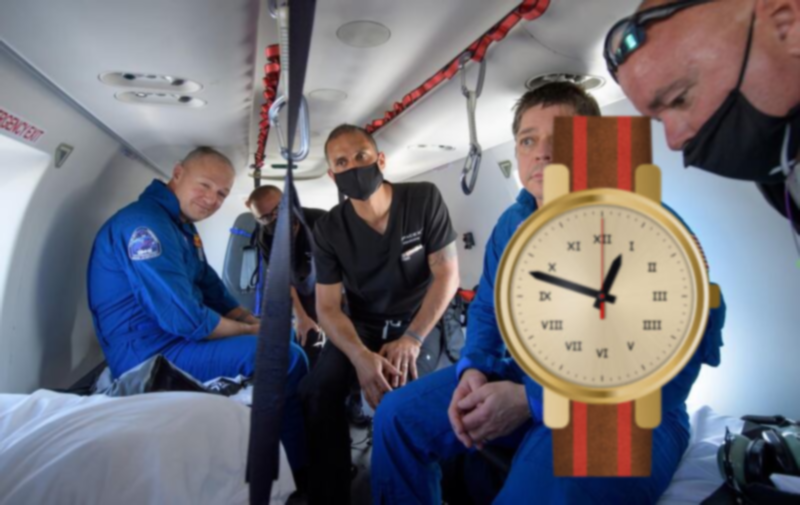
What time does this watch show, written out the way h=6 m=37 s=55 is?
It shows h=12 m=48 s=0
